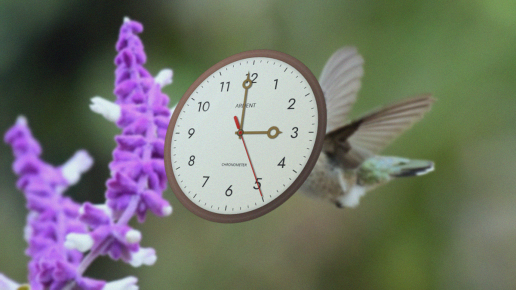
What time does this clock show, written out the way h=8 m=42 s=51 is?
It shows h=2 m=59 s=25
